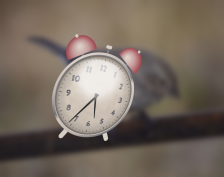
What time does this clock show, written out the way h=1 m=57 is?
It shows h=5 m=36
